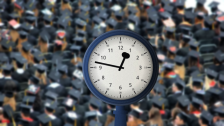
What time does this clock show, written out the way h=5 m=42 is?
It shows h=12 m=47
